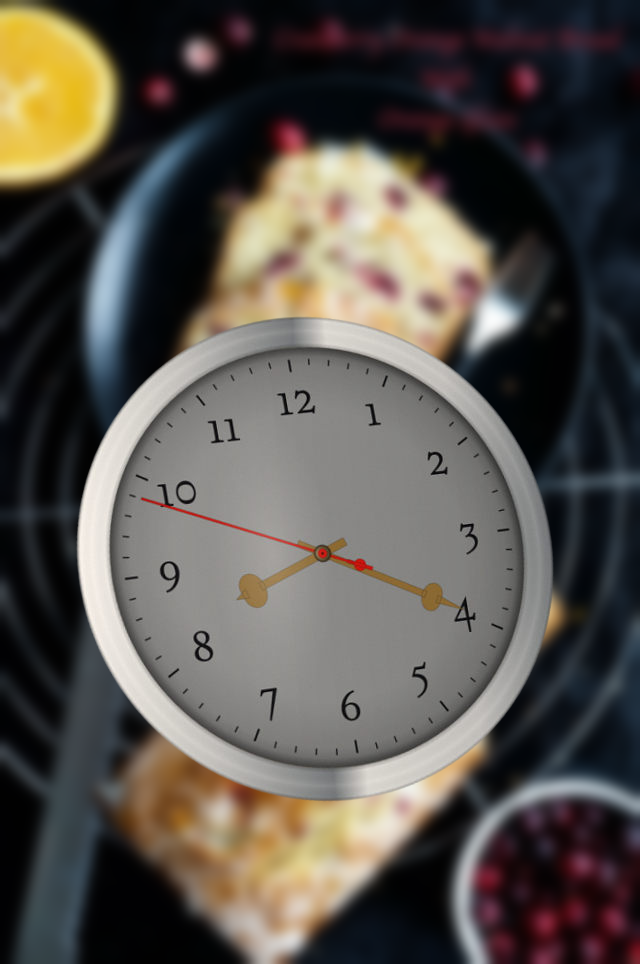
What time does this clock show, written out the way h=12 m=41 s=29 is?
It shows h=8 m=19 s=49
